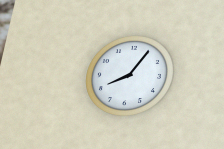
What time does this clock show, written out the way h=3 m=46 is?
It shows h=8 m=5
